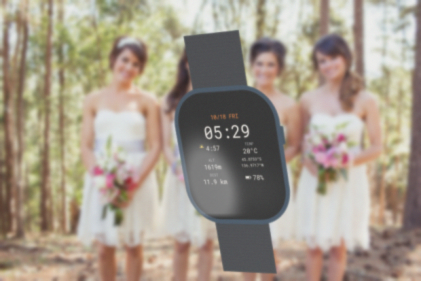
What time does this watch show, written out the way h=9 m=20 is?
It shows h=5 m=29
